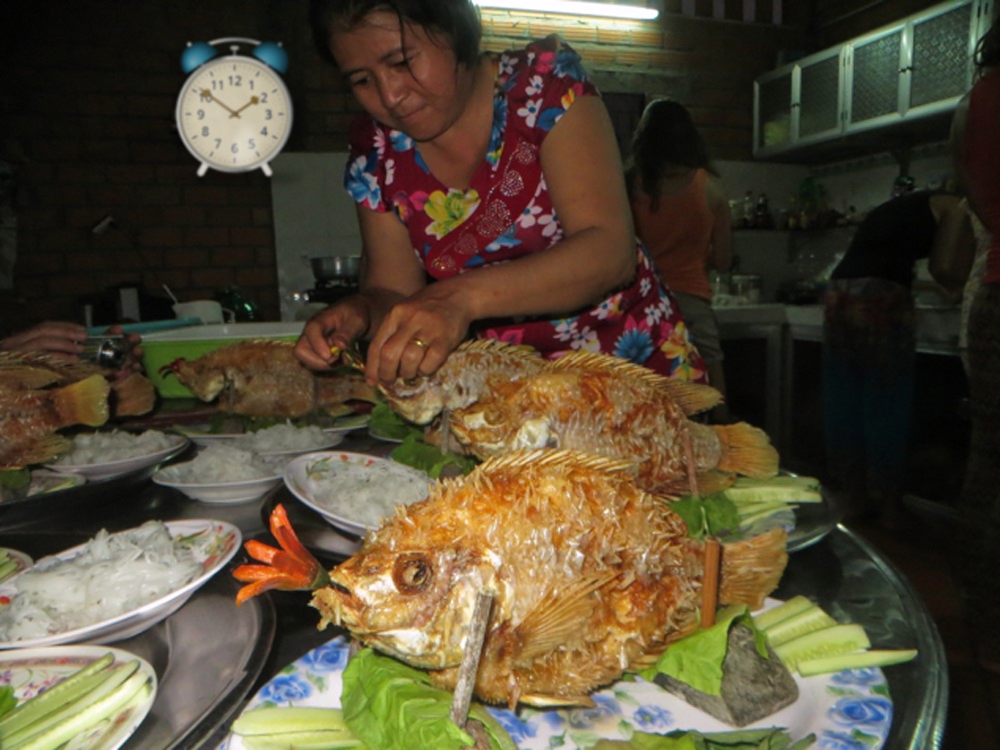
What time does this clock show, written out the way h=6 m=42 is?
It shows h=1 m=51
